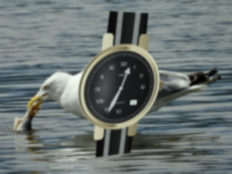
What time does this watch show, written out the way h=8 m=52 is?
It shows h=12 m=34
